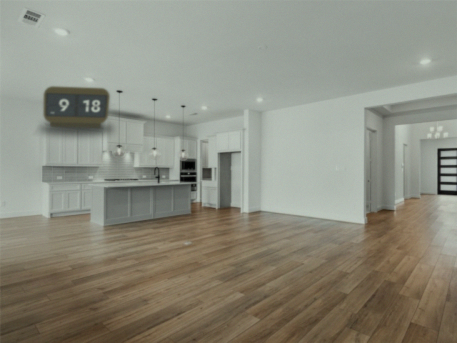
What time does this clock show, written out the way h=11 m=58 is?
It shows h=9 m=18
